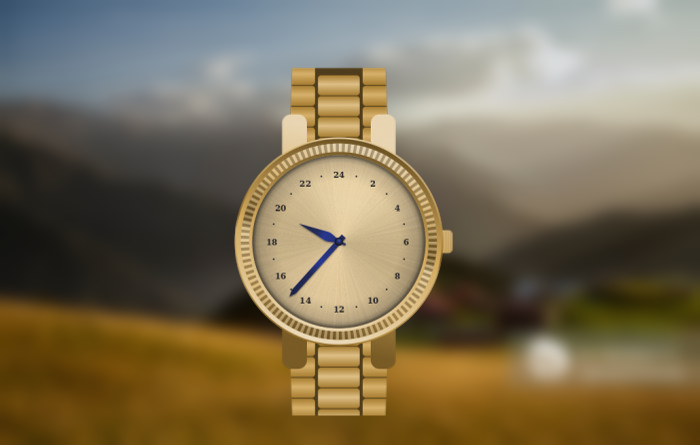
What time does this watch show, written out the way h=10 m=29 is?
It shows h=19 m=37
